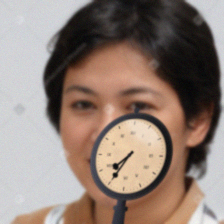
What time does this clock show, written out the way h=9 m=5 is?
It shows h=7 m=35
